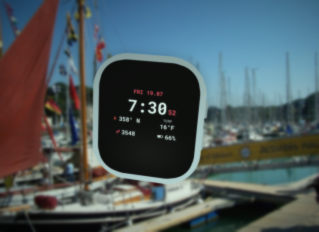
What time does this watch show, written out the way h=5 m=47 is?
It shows h=7 m=30
